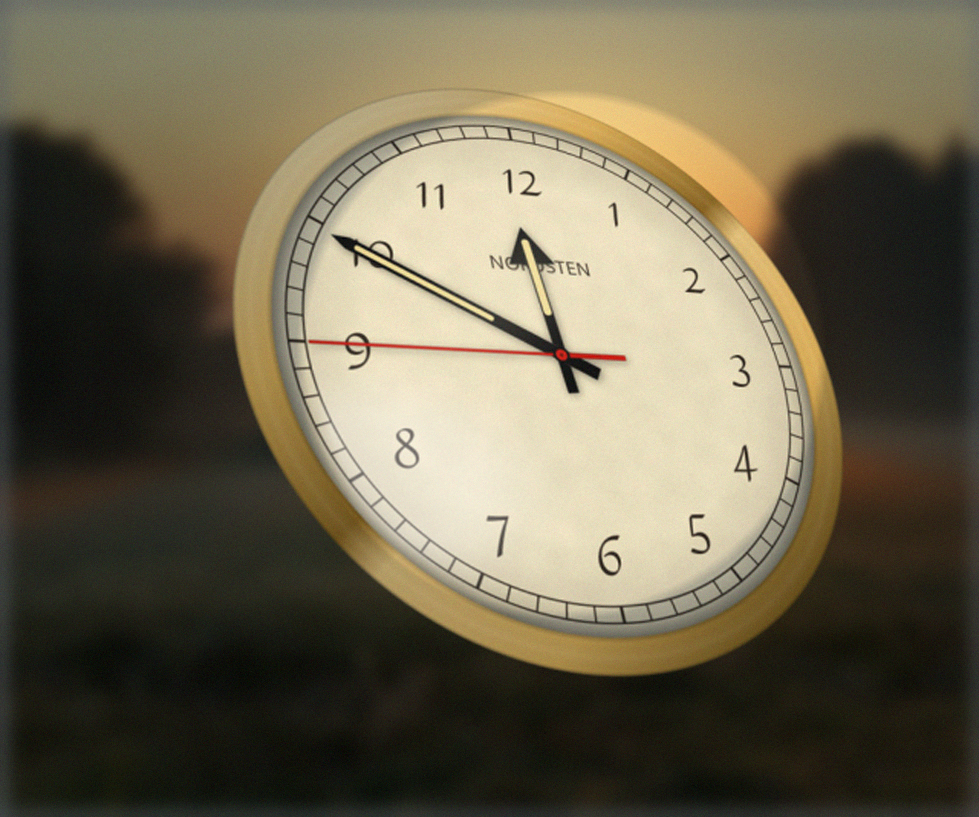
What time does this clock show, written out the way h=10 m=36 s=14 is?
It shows h=11 m=49 s=45
